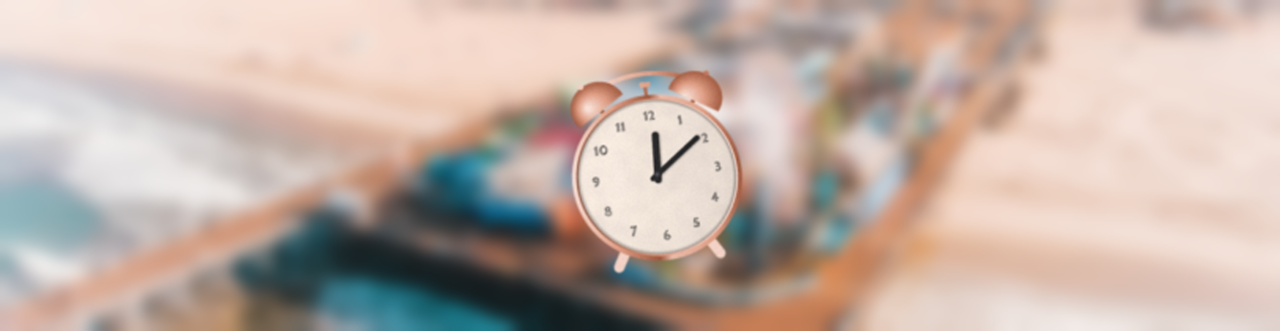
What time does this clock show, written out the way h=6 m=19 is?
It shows h=12 m=9
